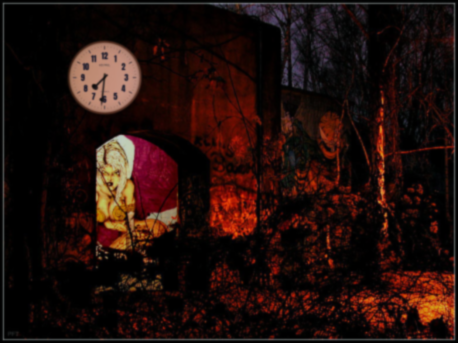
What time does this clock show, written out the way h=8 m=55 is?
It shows h=7 m=31
